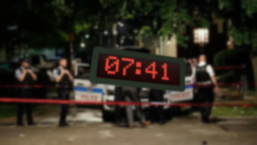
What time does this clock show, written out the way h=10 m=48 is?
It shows h=7 m=41
